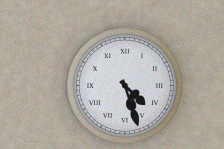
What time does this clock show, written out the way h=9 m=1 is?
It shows h=4 m=27
